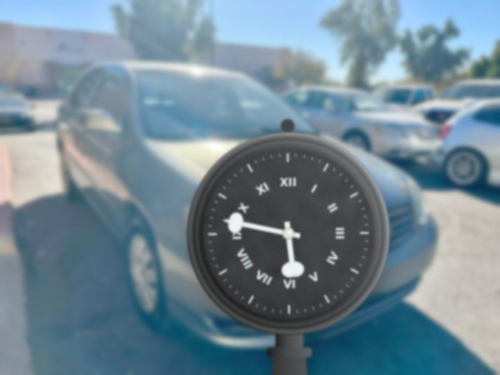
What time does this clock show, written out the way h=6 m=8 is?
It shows h=5 m=47
